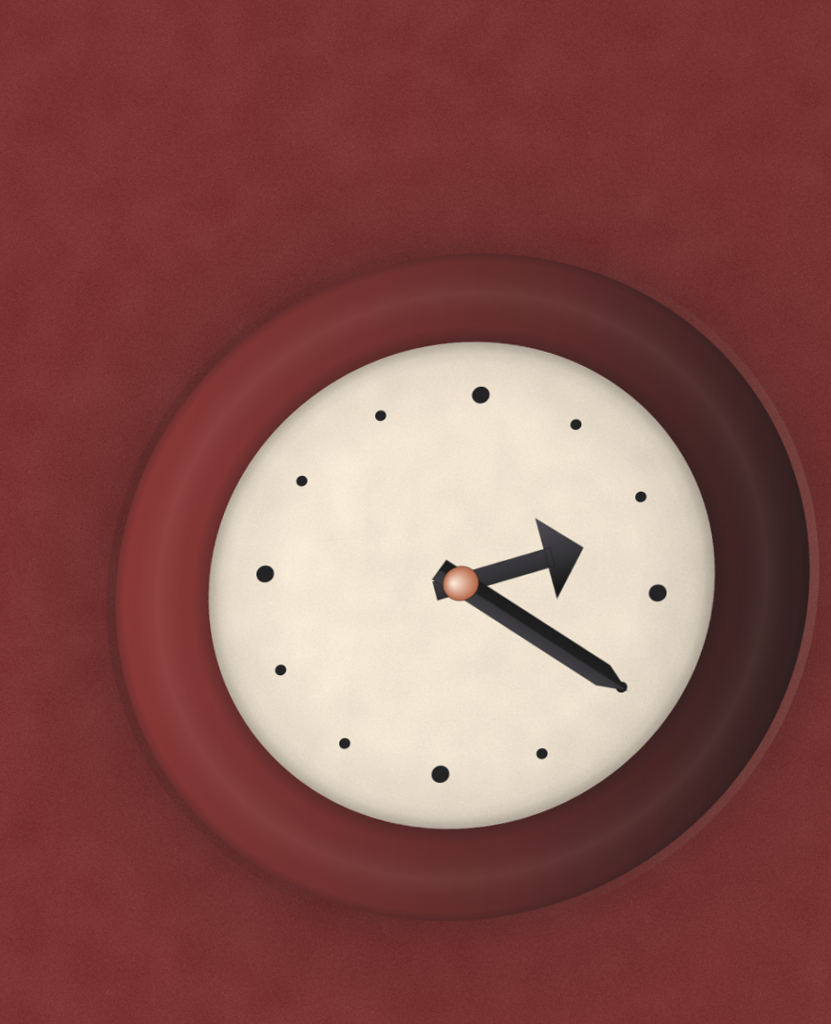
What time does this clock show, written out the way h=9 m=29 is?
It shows h=2 m=20
